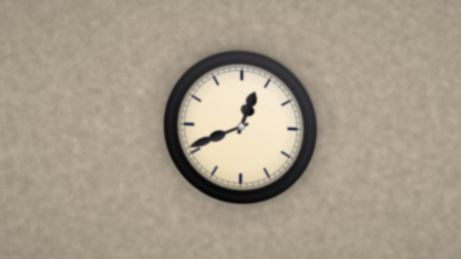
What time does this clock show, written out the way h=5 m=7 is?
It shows h=12 m=41
